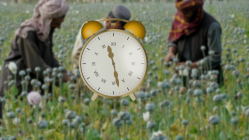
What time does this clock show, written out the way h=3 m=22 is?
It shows h=11 m=28
